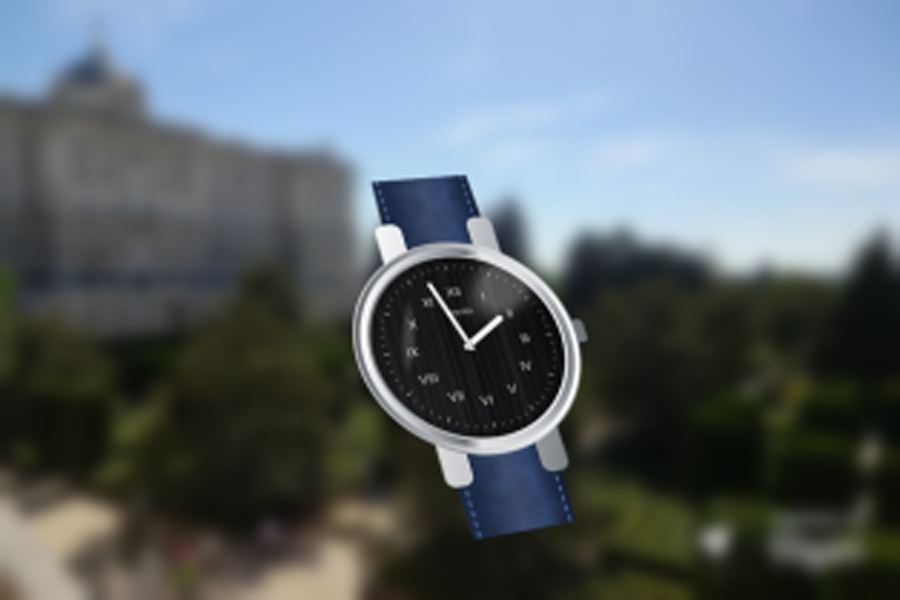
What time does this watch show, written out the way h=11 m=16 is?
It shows h=1 m=57
